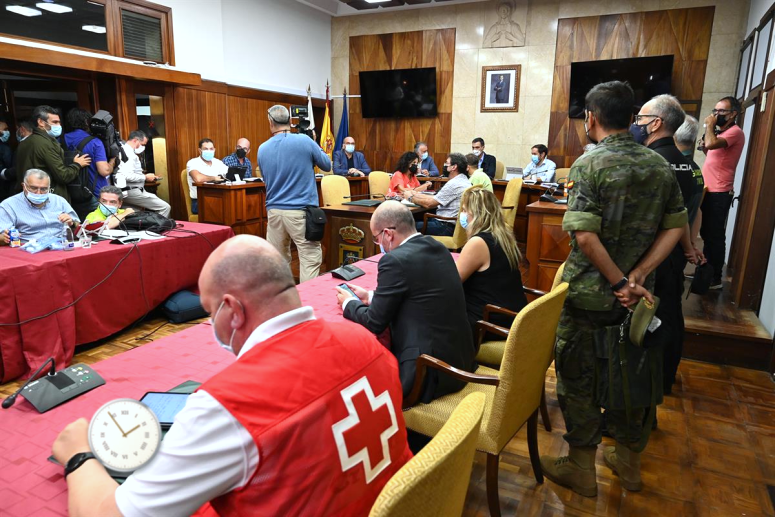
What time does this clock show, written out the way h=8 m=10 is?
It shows h=1 m=54
